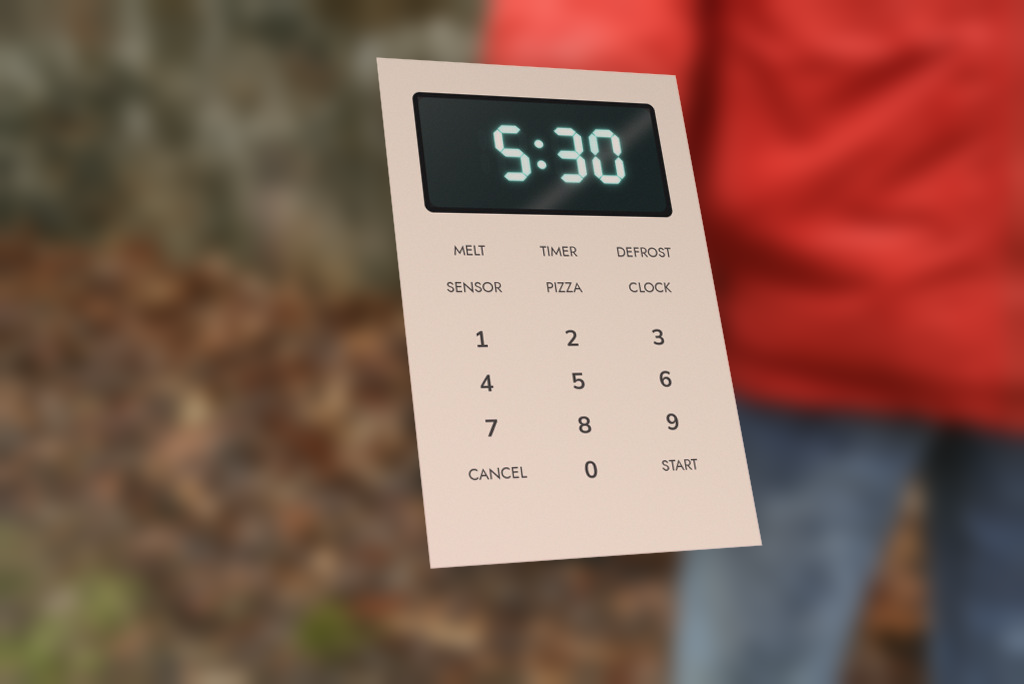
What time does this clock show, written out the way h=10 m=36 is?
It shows h=5 m=30
